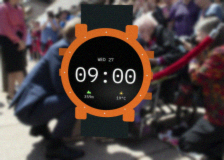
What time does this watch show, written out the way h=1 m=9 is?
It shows h=9 m=0
